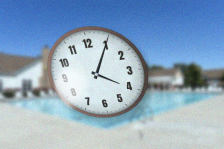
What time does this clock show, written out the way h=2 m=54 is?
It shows h=4 m=5
